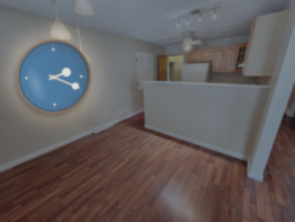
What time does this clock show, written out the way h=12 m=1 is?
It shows h=2 m=19
